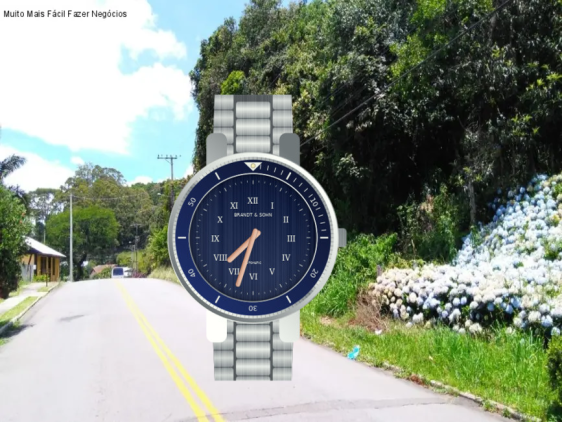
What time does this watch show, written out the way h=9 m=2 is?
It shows h=7 m=33
